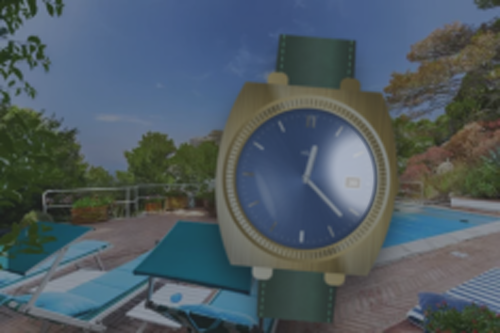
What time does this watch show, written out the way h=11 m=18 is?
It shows h=12 m=22
